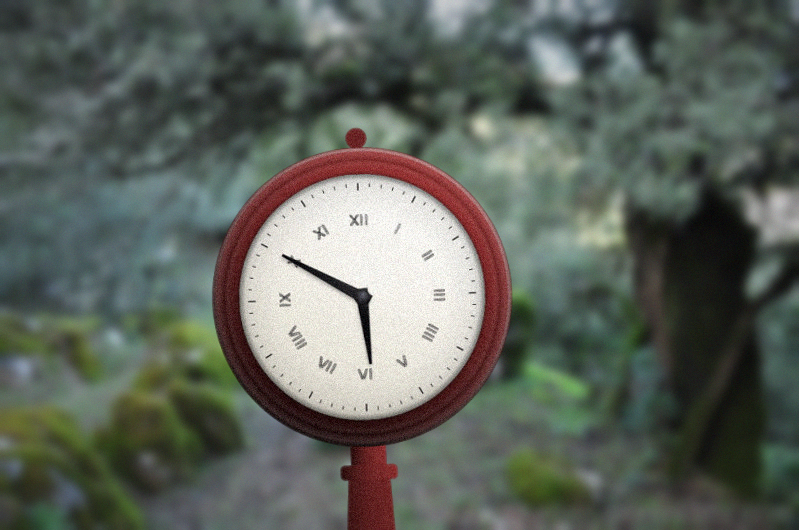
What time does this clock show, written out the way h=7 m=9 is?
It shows h=5 m=50
